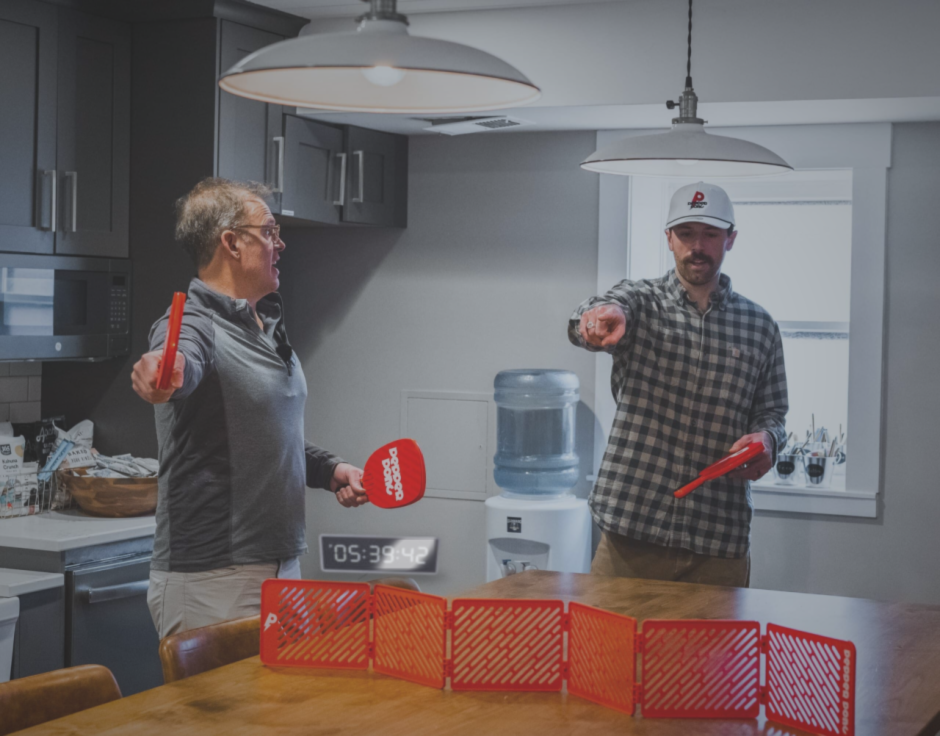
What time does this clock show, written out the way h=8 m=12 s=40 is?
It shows h=5 m=39 s=42
